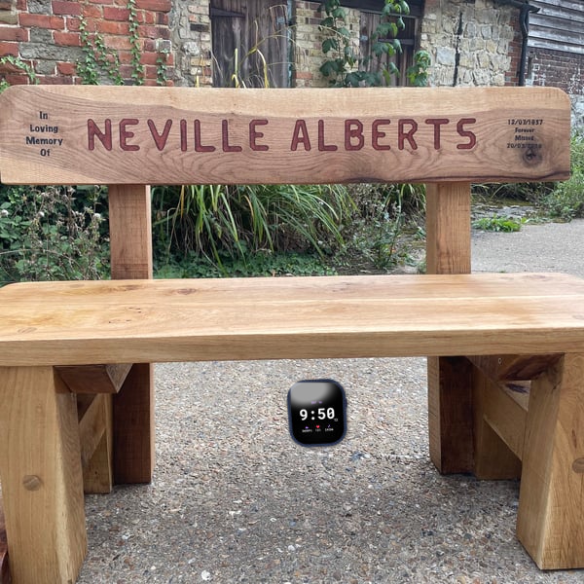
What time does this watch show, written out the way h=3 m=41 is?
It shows h=9 m=50
